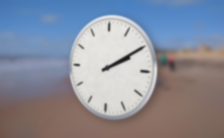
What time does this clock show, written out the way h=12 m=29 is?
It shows h=2 m=10
